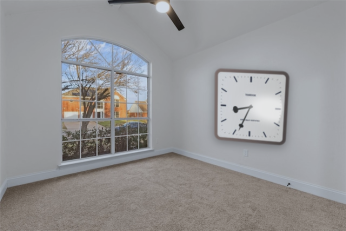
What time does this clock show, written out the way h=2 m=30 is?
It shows h=8 m=34
